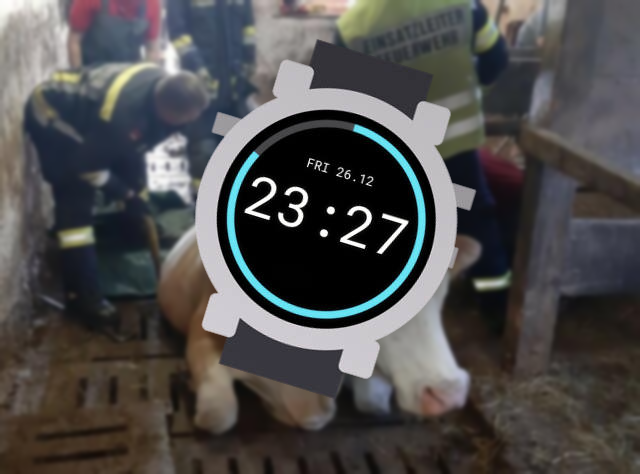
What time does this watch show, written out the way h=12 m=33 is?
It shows h=23 m=27
